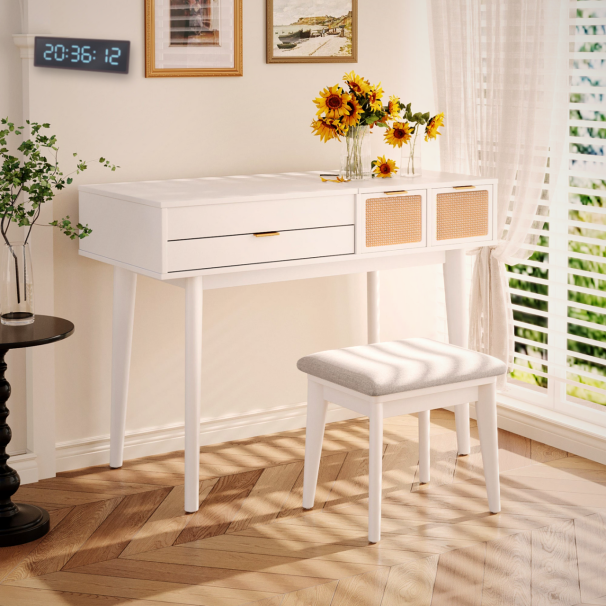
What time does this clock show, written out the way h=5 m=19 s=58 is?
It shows h=20 m=36 s=12
